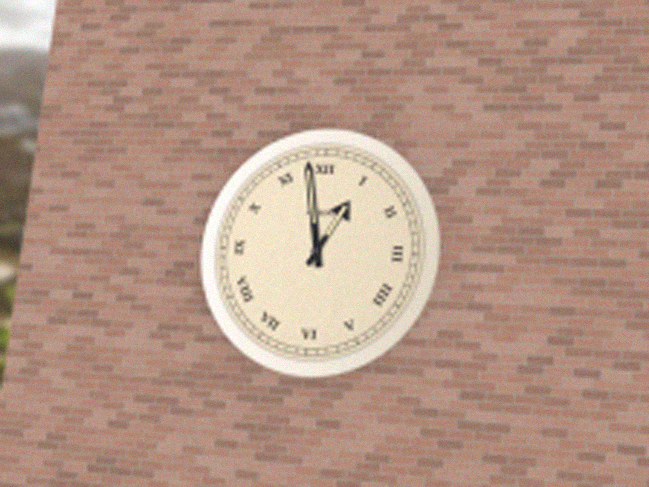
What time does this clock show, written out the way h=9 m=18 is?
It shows h=12 m=58
